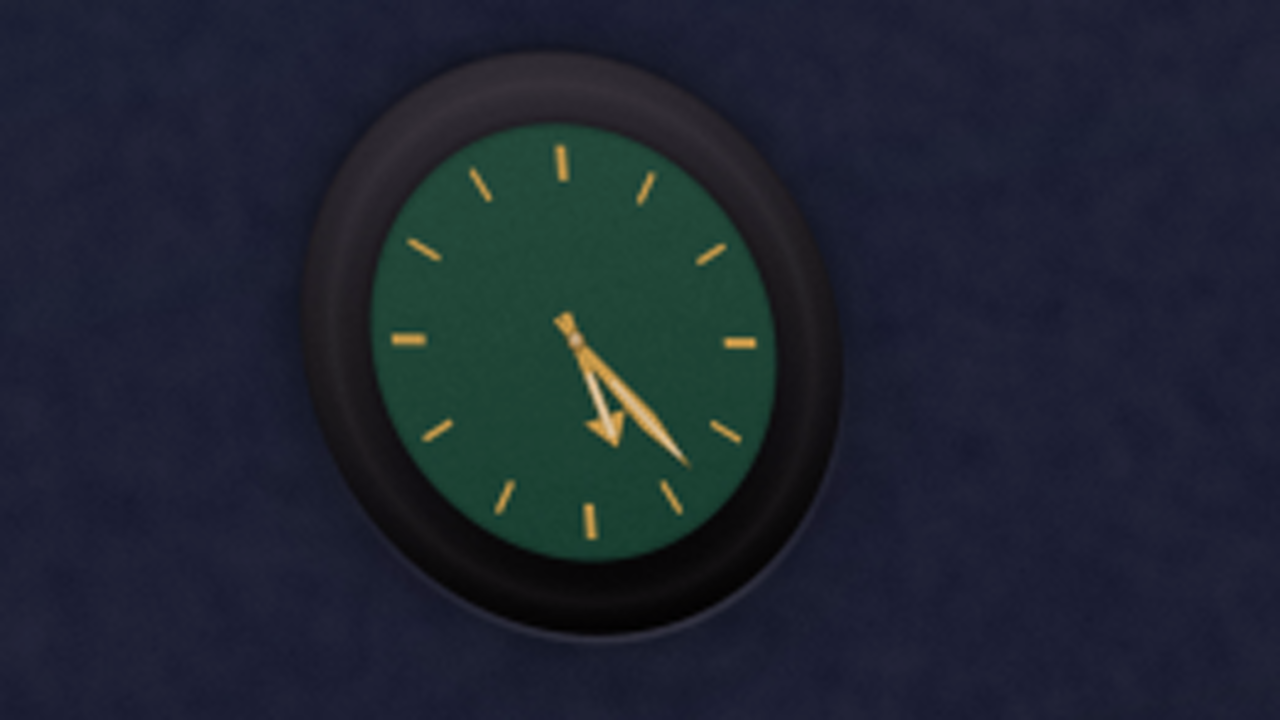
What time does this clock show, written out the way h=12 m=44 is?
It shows h=5 m=23
